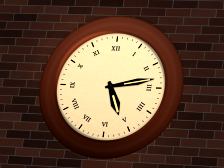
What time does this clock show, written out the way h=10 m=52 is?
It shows h=5 m=13
